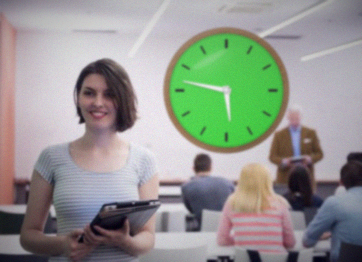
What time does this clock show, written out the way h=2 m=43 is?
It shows h=5 m=47
